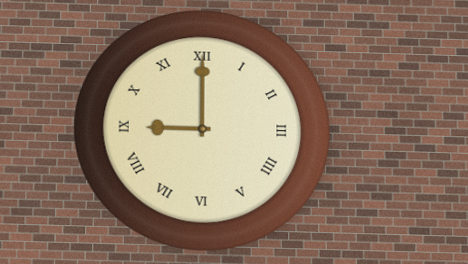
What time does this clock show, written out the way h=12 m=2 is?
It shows h=9 m=0
